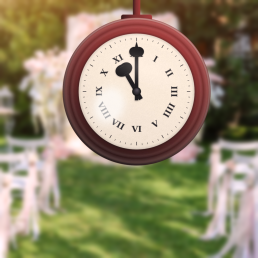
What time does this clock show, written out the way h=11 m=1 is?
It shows h=11 m=0
